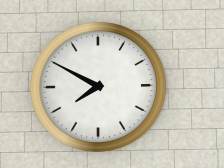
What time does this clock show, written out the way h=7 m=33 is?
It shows h=7 m=50
